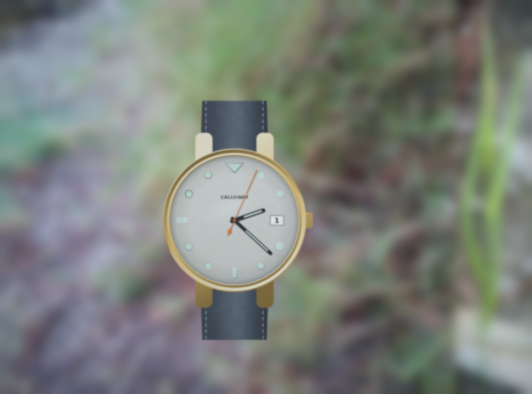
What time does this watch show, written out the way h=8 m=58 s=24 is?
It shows h=2 m=22 s=4
